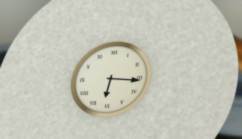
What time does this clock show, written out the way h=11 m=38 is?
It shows h=6 m=16
